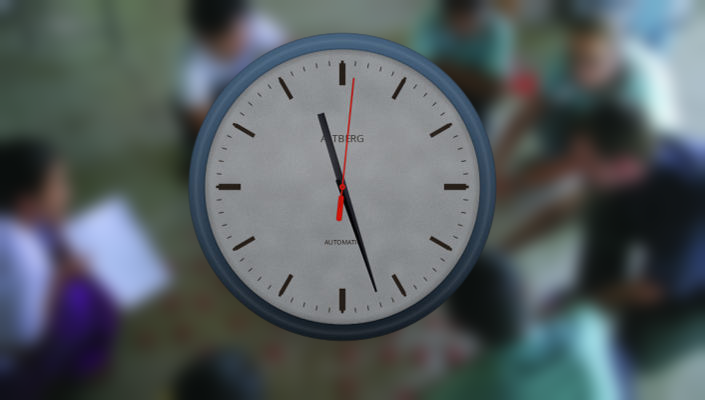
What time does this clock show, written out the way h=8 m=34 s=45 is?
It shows h=11 m=27 s=1
